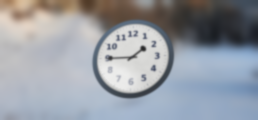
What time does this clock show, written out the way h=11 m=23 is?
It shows h=1 m=45
